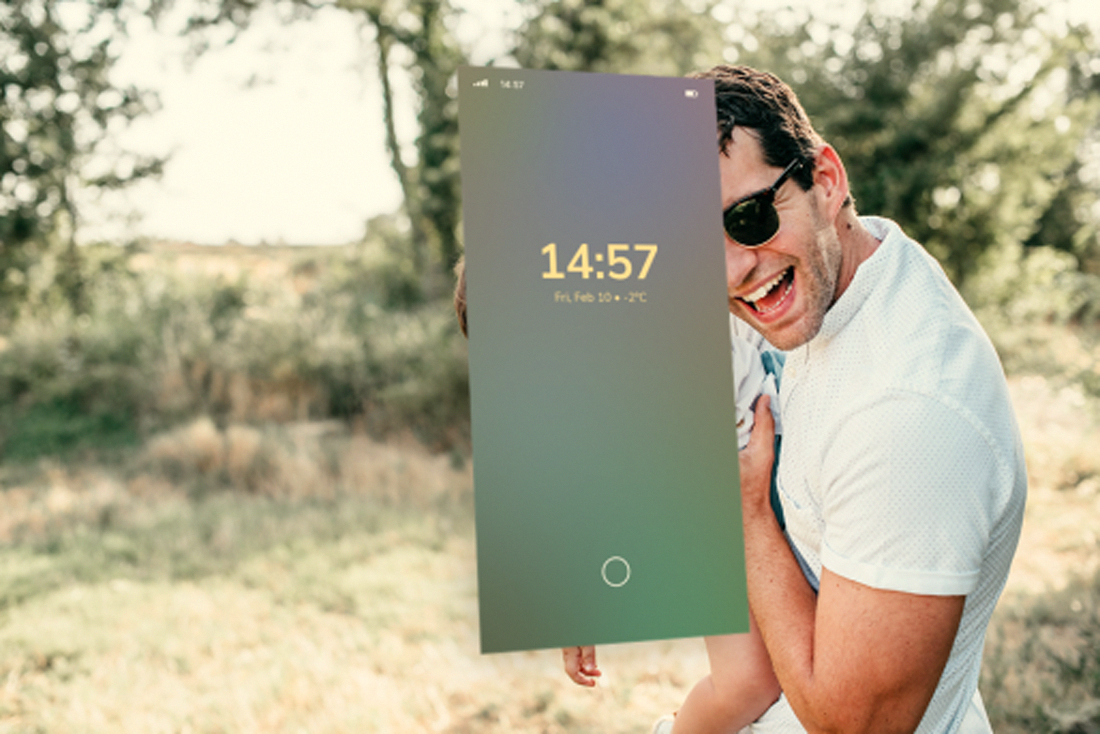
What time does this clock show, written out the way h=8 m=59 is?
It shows h=14 m=57
